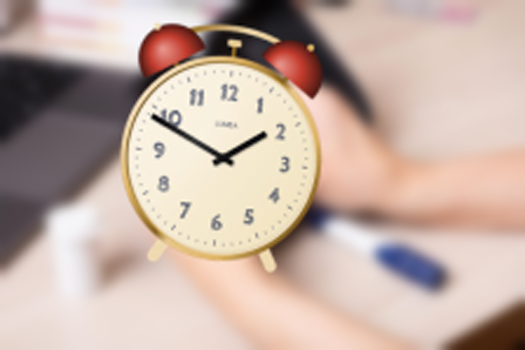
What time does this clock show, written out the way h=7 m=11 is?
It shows h=1 m=49
